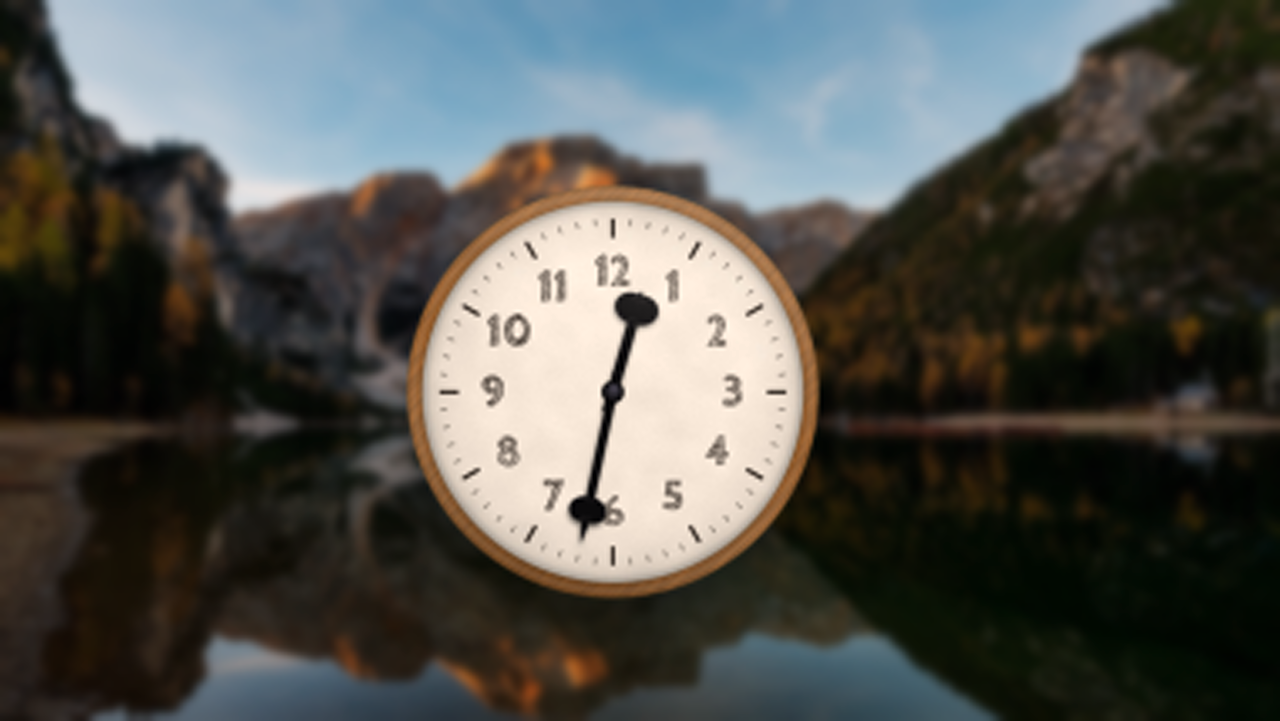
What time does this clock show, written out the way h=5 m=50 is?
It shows h=12 m=32
